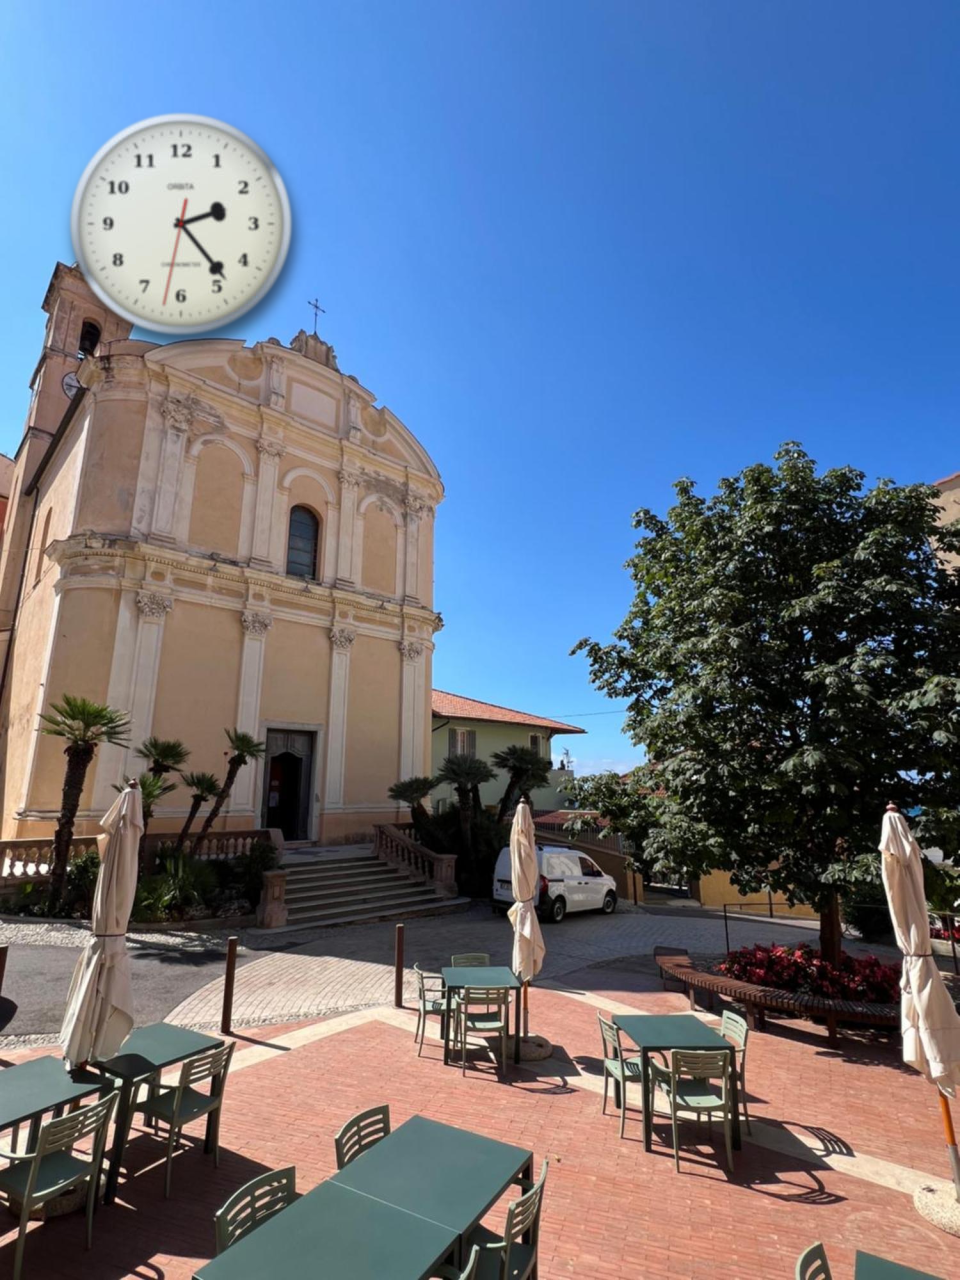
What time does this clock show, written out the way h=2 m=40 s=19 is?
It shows h=2 m=23 s=32
